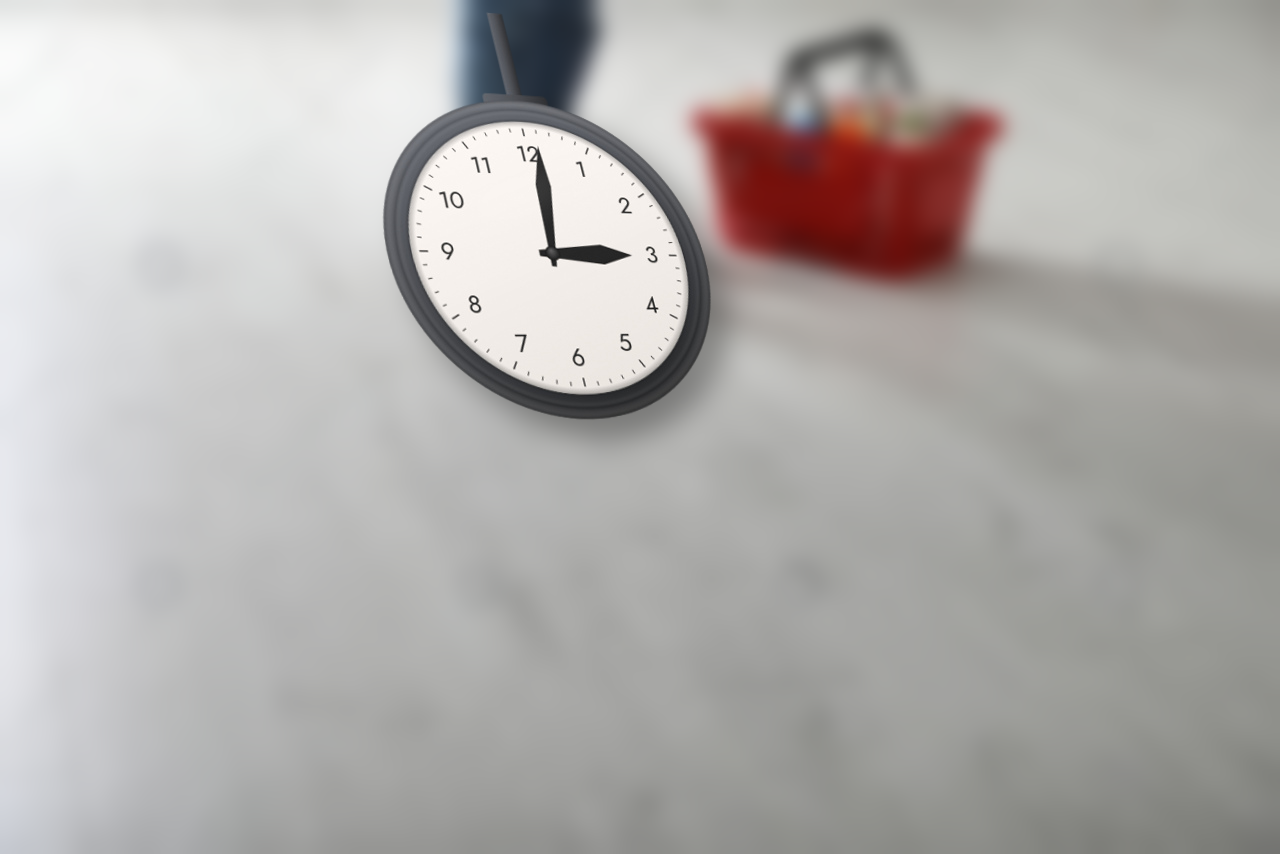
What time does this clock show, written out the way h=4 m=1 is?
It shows h=3 m=1
